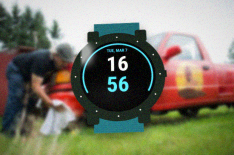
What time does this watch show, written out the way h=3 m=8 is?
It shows h=16 m=56
